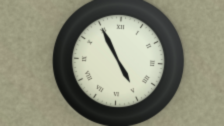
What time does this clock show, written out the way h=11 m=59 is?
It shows h=4 m=55
